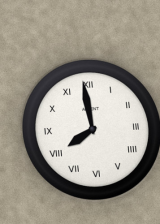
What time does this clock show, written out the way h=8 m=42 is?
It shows h=7 m=59
